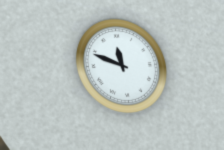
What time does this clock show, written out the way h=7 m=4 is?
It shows h=11 m=49
